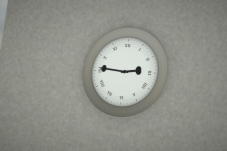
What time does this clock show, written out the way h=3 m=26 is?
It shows h=2 m=46
